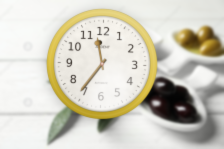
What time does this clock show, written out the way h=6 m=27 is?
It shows h=11 m=36
